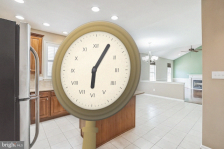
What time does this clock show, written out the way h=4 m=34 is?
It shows h=6 m=5
